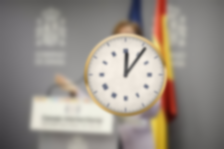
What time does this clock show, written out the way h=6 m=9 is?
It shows h=12 m=6
